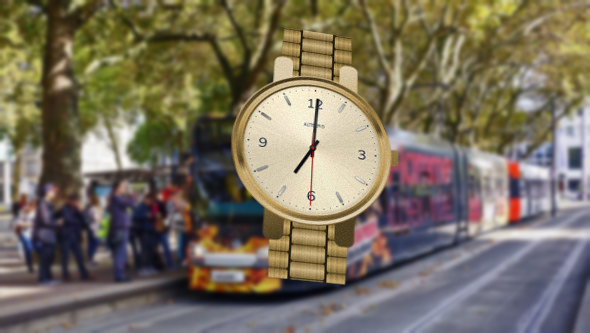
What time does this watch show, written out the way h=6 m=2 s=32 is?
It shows h=7 m=0 s=30
